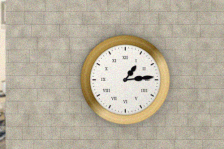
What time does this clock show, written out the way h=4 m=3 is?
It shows h=1 m=14
